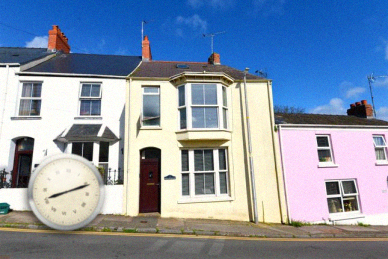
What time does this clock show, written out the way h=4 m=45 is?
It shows h=8 m=11
